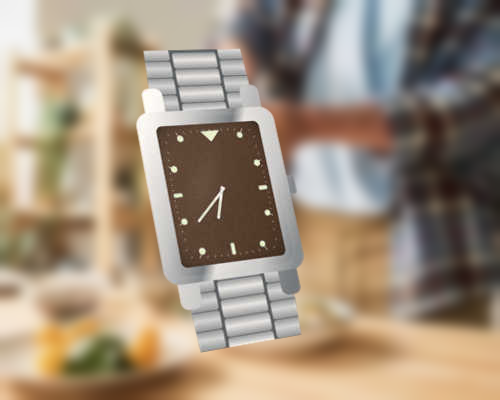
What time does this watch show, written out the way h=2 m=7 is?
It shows h=6 m=38
